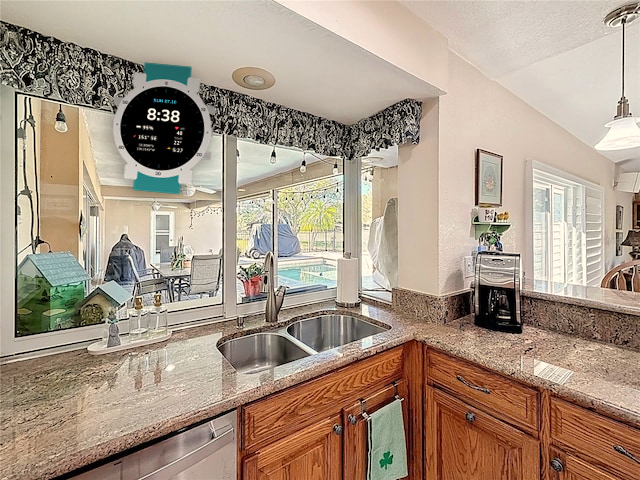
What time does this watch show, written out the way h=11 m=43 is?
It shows h=8 m=38
